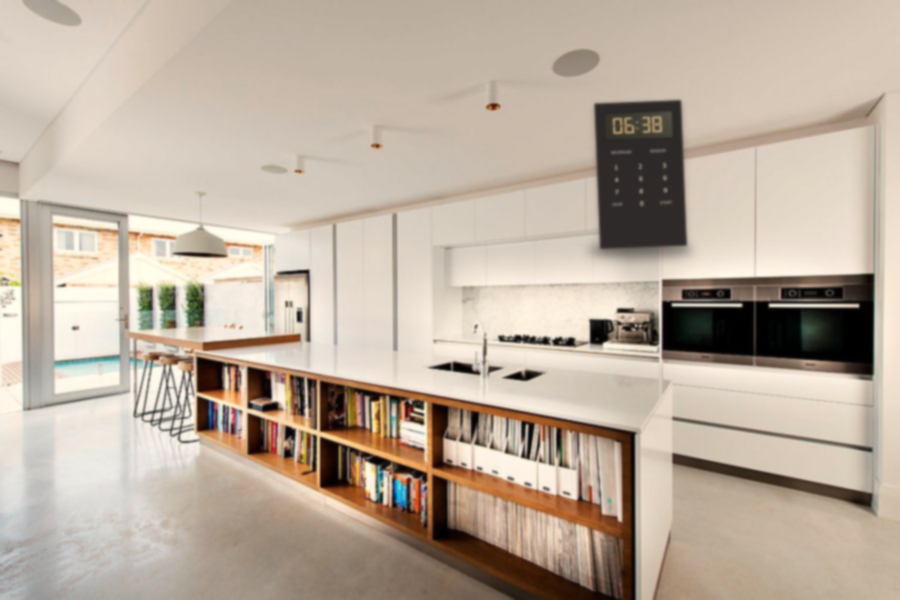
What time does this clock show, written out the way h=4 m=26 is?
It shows h=6 m=38
